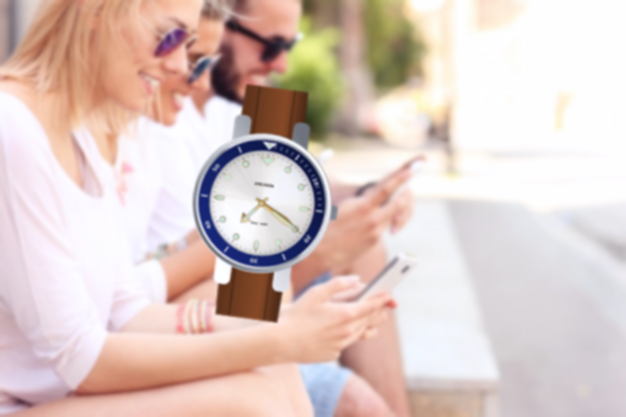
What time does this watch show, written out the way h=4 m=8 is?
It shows h=7 m=20
